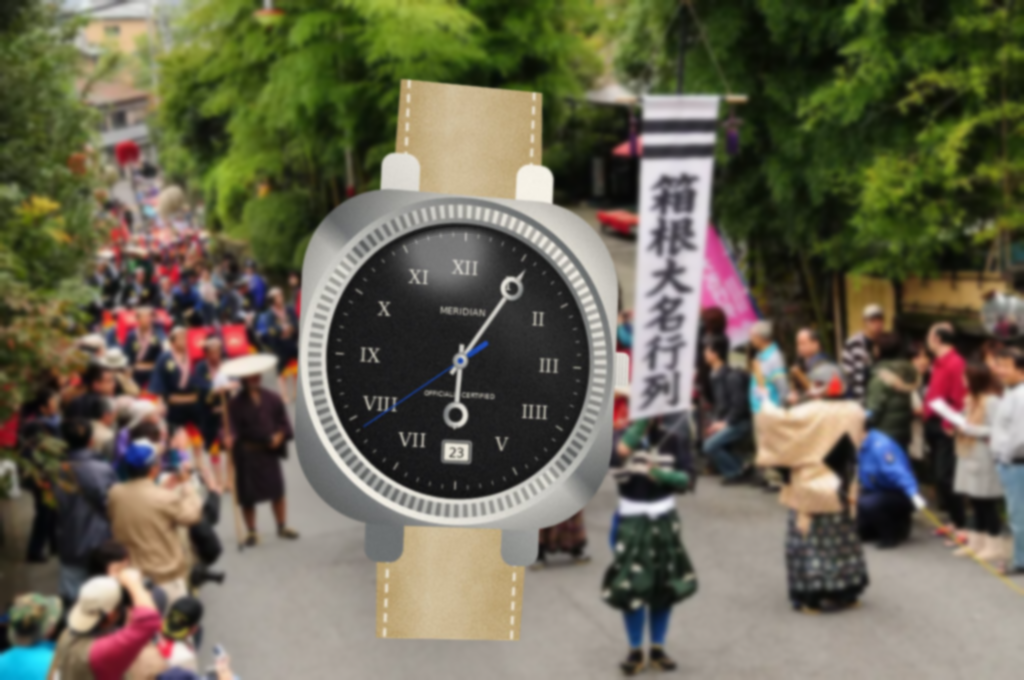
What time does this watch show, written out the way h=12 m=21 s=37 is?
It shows h=6 m=5 s=39
